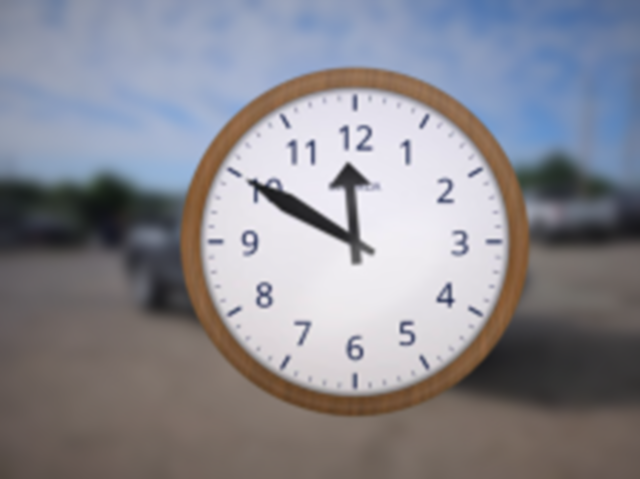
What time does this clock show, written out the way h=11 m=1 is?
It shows h=11 m=50
